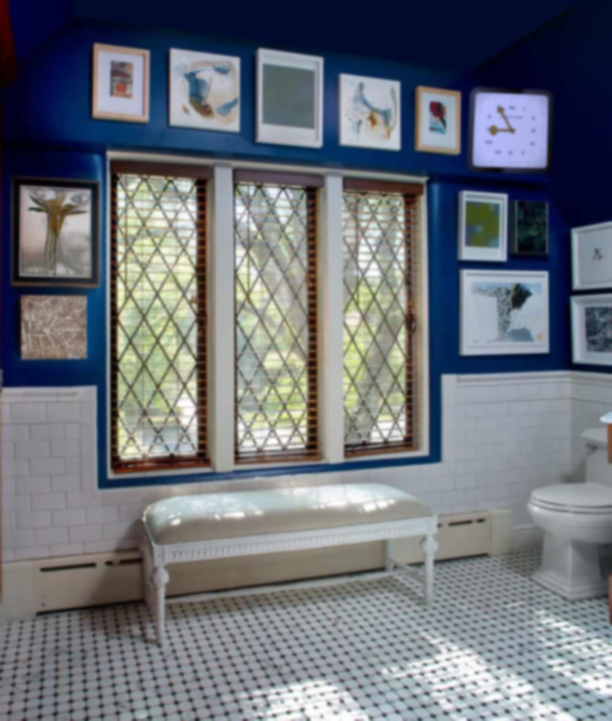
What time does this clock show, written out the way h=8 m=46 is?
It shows h=8 m=55
